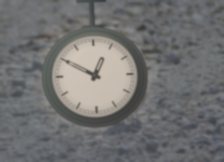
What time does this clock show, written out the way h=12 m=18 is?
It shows h=12 m=50
